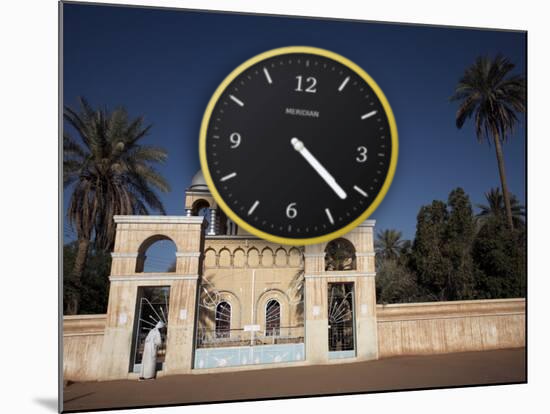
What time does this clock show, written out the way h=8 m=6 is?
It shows h=4 m=22
